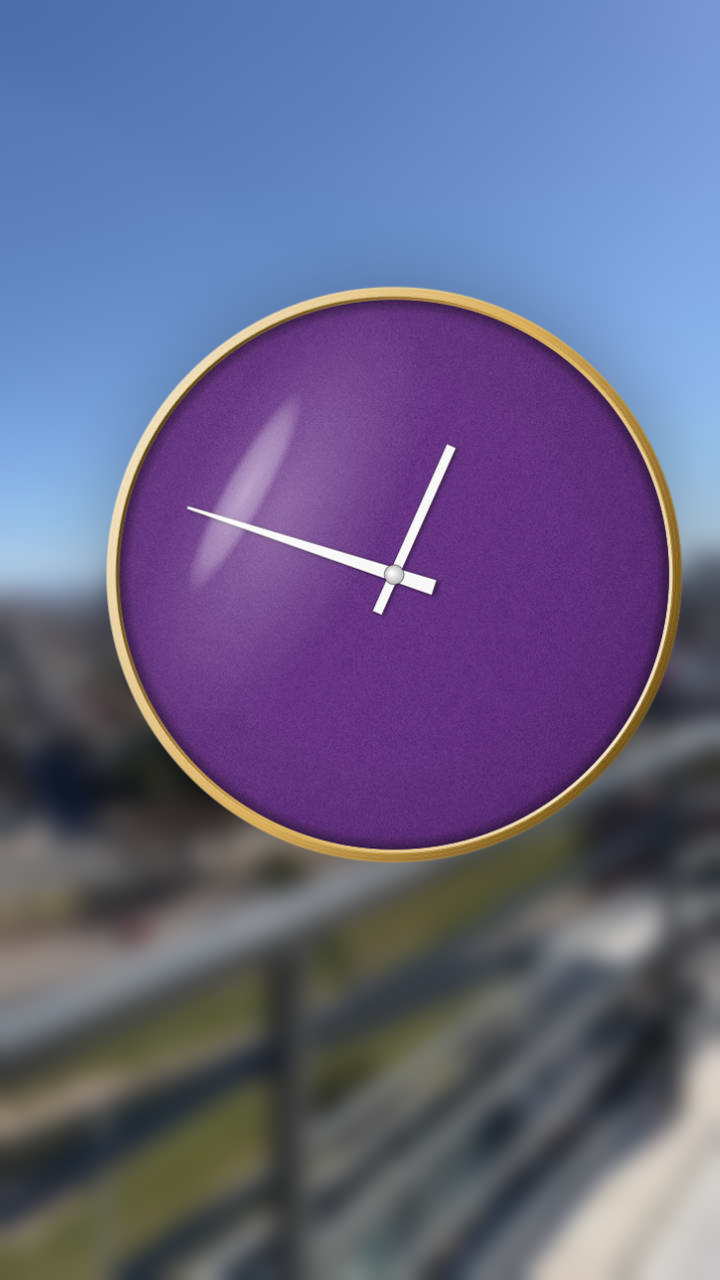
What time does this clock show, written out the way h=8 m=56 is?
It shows h=12 m=48
